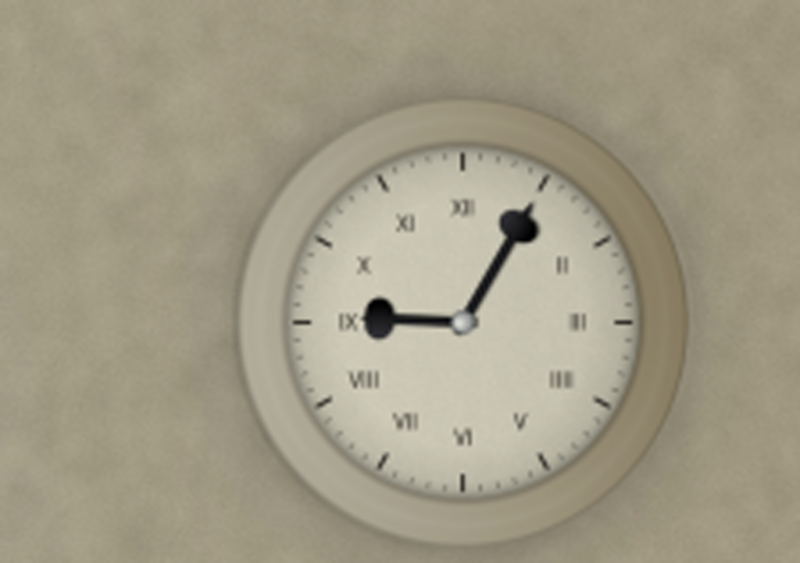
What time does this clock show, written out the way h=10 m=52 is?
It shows h=9 m=5
